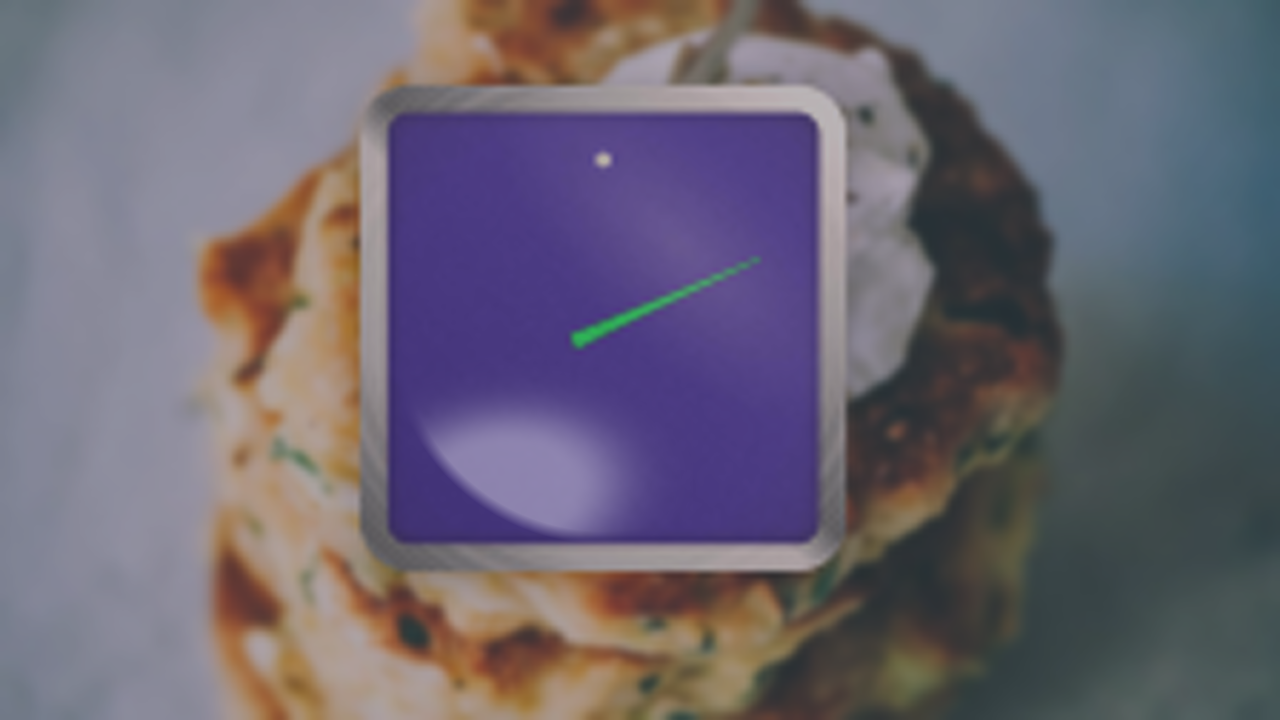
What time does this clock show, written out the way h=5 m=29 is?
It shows h=2 m=11
